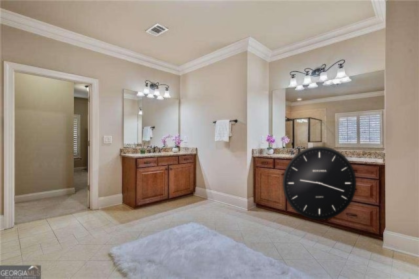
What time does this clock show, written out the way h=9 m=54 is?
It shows h=9 m=18
